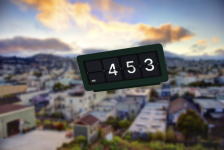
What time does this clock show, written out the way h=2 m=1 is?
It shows h=4 m=53
